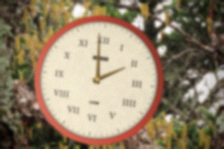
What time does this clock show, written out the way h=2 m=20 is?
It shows h=1 m=59
